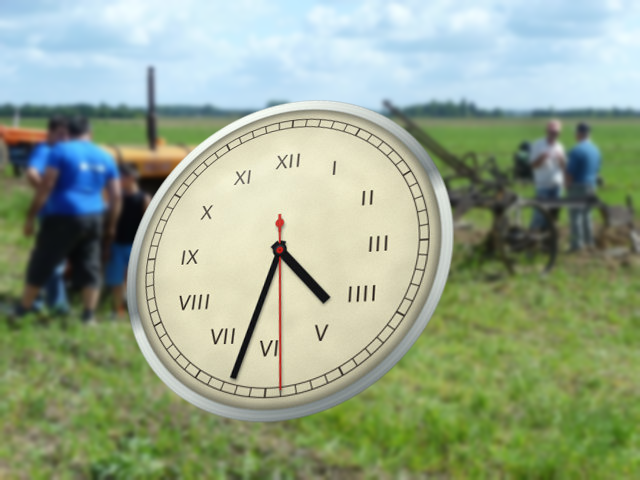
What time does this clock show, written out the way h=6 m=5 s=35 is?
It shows h=4 m=32 s=29
